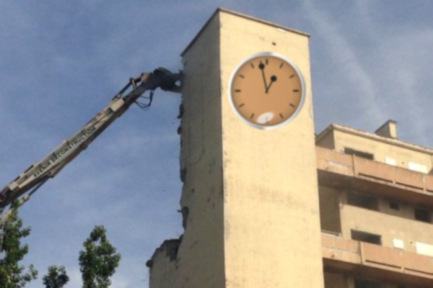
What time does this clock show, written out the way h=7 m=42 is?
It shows h=12 m=58
